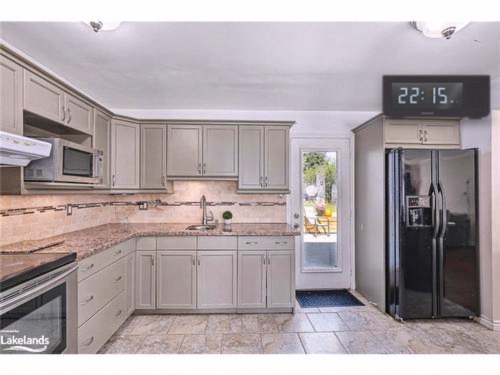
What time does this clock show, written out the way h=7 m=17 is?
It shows h=22 m=15
